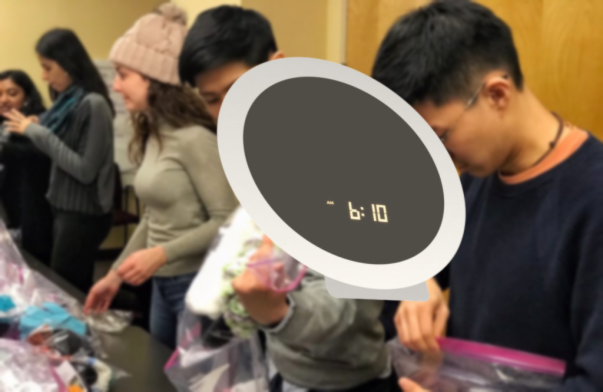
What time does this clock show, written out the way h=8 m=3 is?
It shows h=6 m=10
